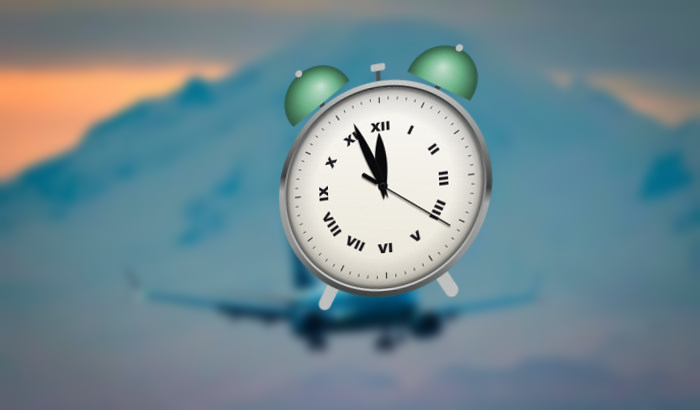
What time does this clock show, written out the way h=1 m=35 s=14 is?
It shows h=11 m=56 s=21
